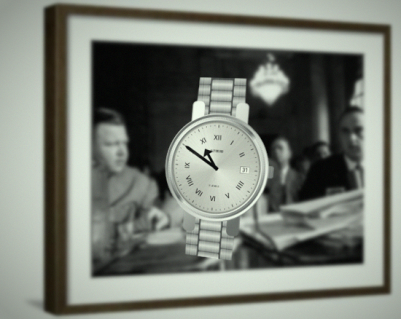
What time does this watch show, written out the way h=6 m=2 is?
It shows h=10 m=50
